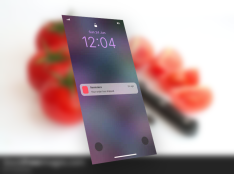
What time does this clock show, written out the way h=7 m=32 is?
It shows h=12 m=4
